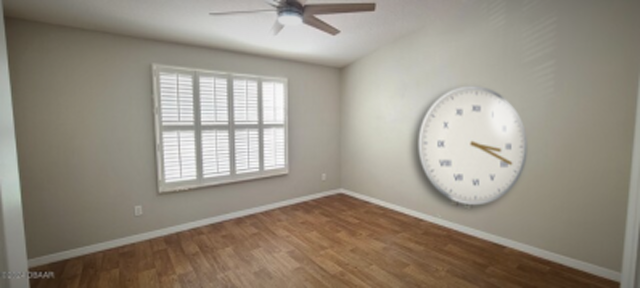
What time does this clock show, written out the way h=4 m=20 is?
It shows h=3 m=19
